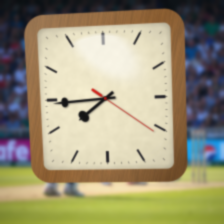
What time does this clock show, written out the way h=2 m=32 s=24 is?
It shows h=7 m=44 s=21
